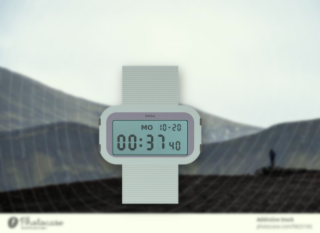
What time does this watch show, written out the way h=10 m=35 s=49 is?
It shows h=0 m=37 s=40
